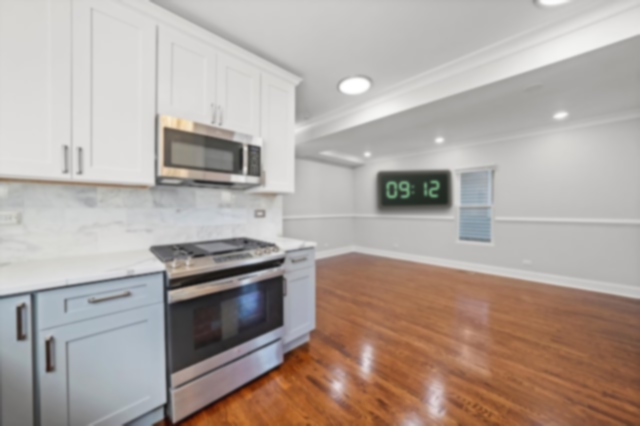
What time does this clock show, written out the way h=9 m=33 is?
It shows h=9 m=12
